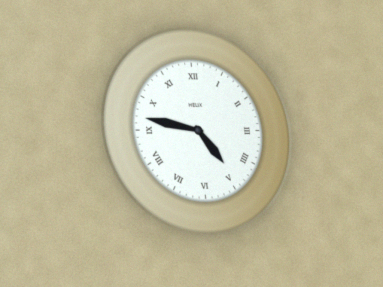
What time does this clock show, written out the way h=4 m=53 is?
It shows h=4 m=47
